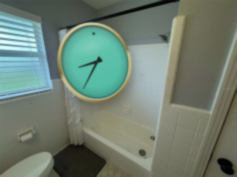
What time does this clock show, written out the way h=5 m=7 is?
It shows h=8 m=36
